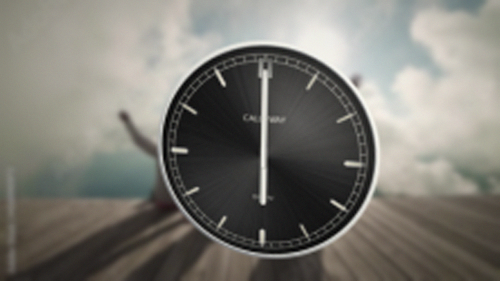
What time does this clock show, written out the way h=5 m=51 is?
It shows h=6 m=0
